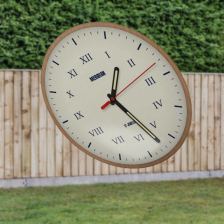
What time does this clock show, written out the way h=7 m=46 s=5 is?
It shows h=1 m=27 s=13
